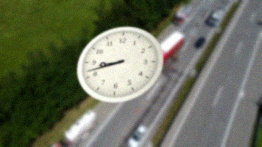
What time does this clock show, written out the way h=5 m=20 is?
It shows h=8 m=42
